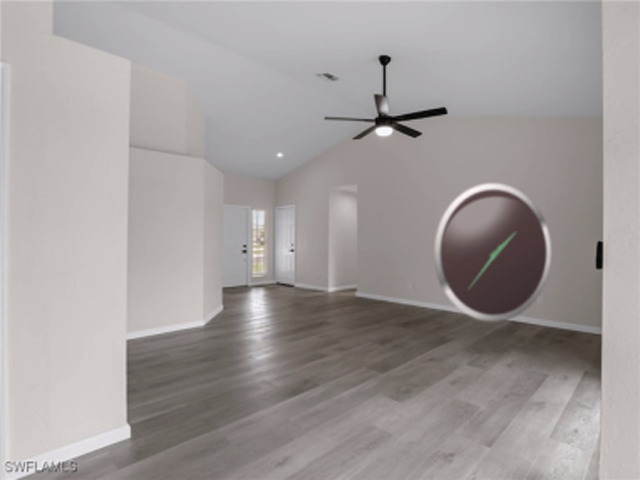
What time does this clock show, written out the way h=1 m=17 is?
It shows h=1 m=37
